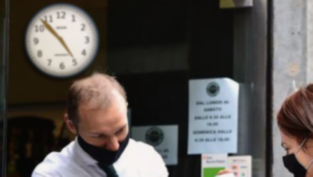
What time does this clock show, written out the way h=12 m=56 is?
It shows h=4 m=53
